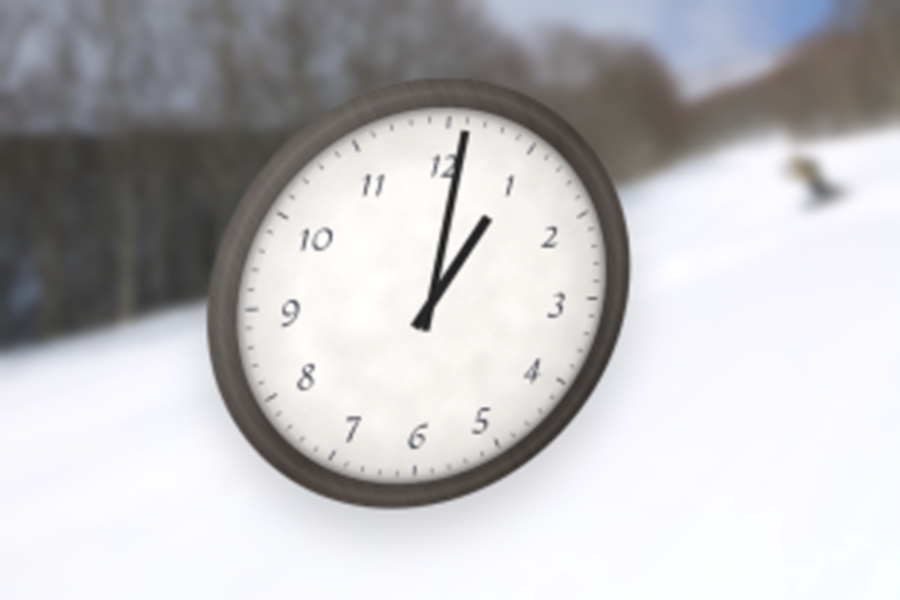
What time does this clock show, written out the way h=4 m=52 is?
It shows h=1 m=1
